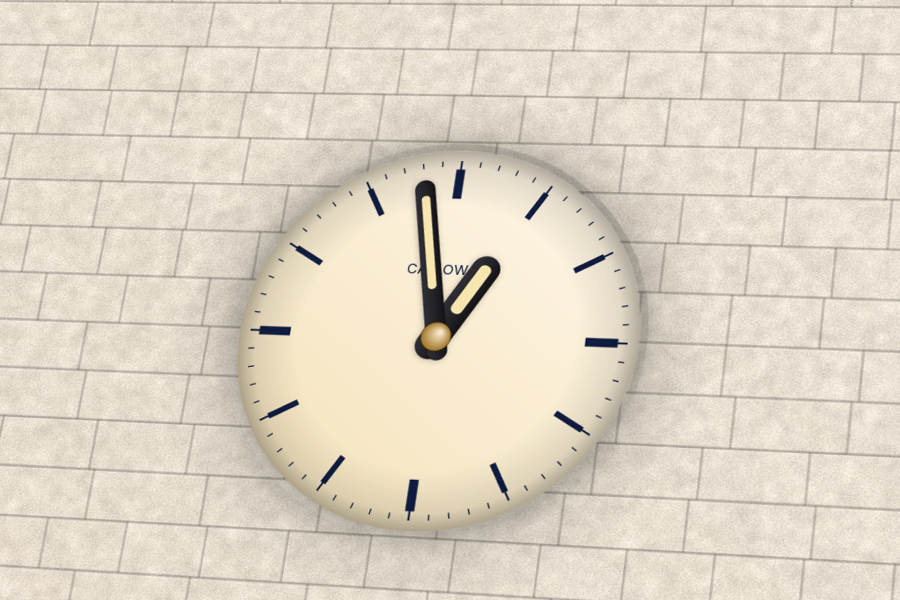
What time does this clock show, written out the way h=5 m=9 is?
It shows h=12 m=58
